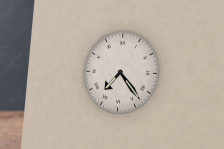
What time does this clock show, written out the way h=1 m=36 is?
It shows h=7 m=23
